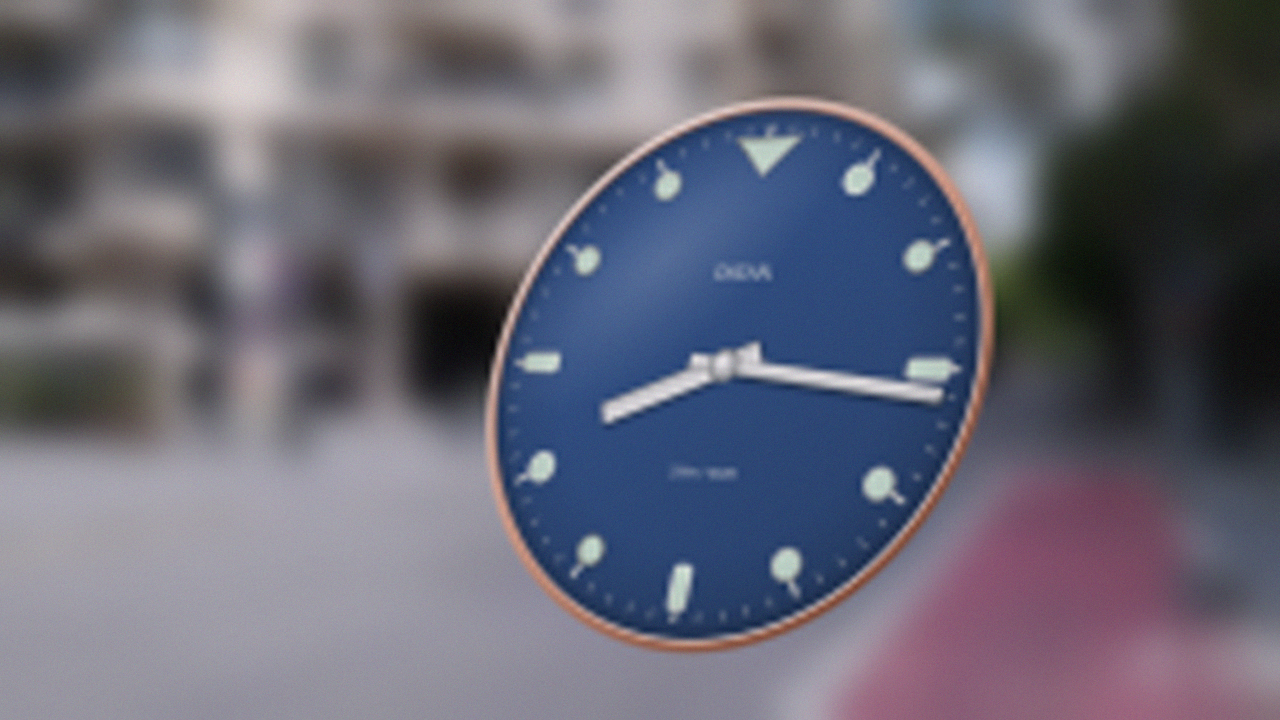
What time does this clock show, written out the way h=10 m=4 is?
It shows h=8 m=16
